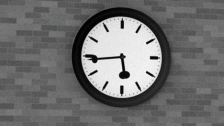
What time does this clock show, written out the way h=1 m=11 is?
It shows h=5 m=44
